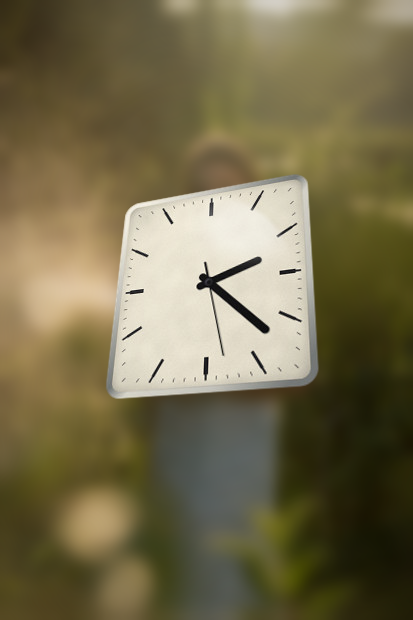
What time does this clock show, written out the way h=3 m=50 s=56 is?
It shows h=2 m=22 s=28
